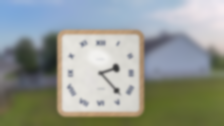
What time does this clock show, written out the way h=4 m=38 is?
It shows h=2 m=23
